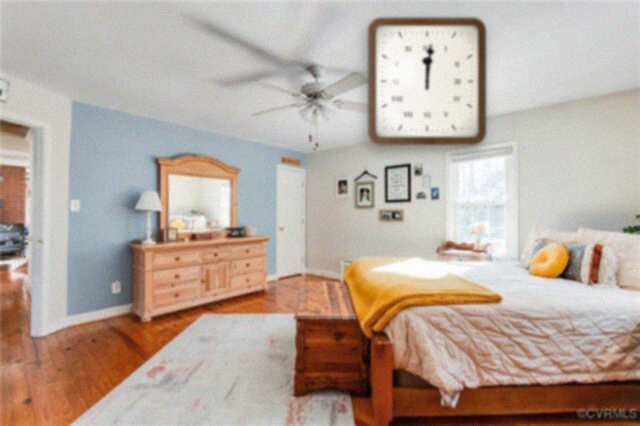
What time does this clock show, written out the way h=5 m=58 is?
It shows h=12 m=1
